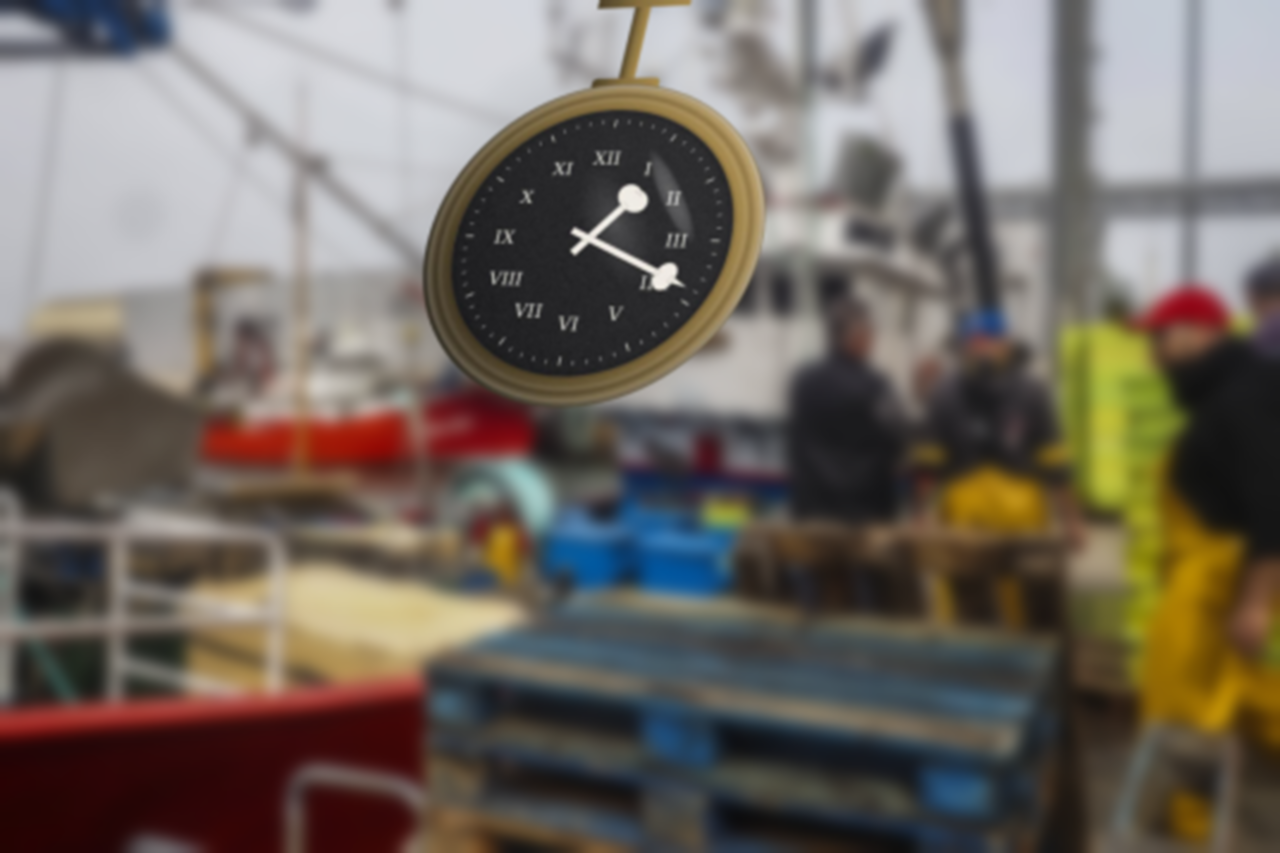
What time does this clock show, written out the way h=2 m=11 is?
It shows h=1 m=19
